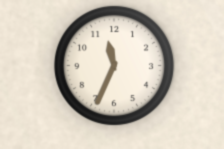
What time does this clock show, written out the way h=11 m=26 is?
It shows h=11 m=34
